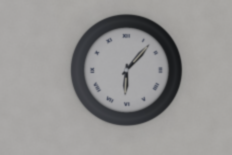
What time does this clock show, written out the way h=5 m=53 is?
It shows h=6 m=7
